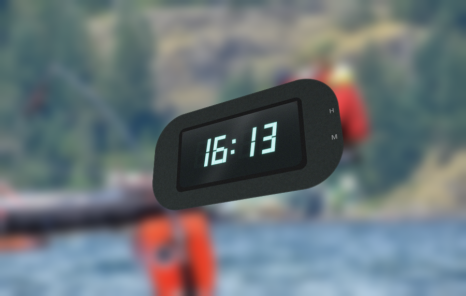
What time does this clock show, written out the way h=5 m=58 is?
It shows h=16 m=13
